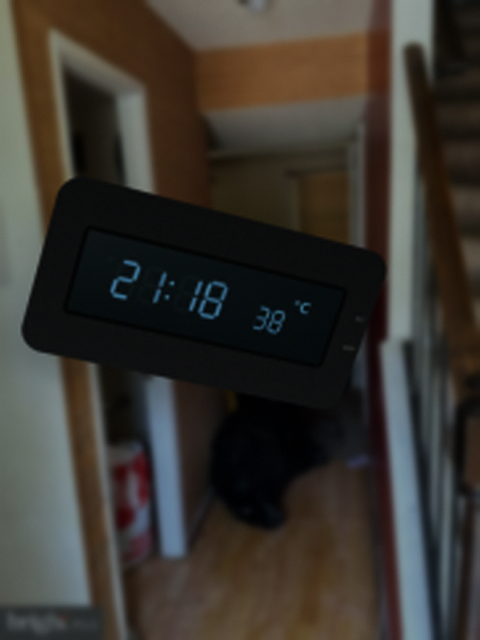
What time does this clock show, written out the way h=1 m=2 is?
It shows h=21 m=18
